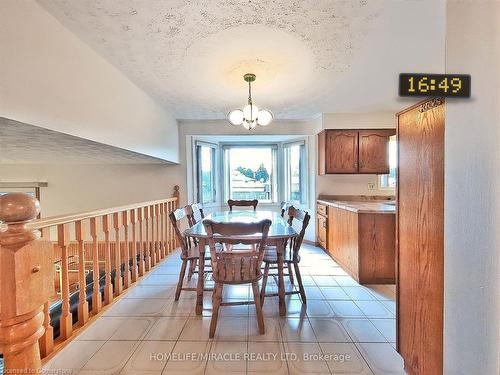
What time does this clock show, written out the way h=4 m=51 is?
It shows h=16 m=49
